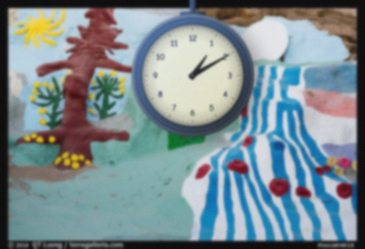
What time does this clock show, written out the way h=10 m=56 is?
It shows h=1 m=10
